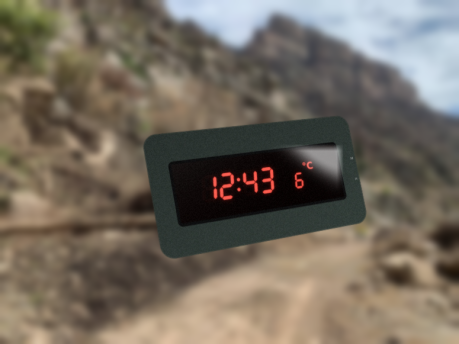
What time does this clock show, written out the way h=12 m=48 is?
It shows h=12 m=43
